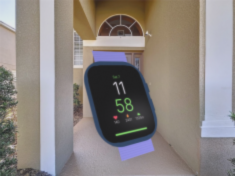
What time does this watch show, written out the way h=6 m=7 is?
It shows h=11 m=58
